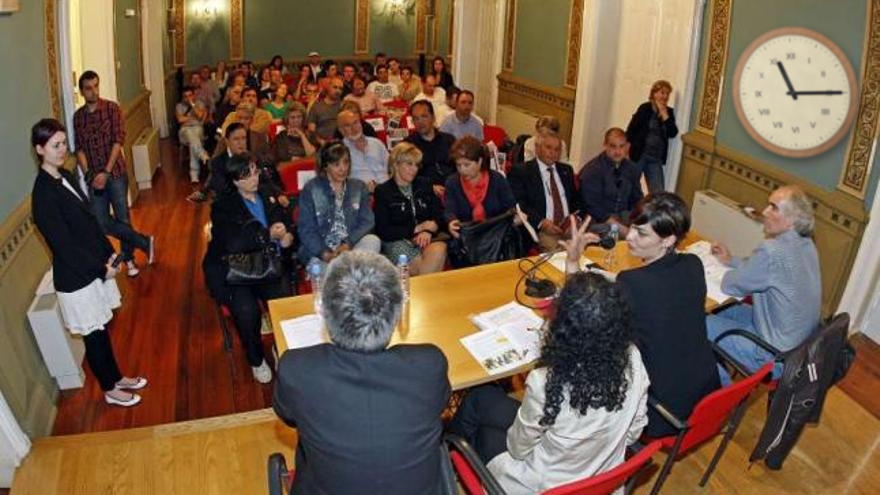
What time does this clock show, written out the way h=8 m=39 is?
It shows h=11 m=15
